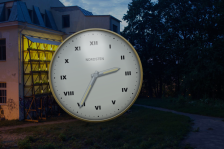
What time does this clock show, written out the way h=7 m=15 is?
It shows h=2 m=35
